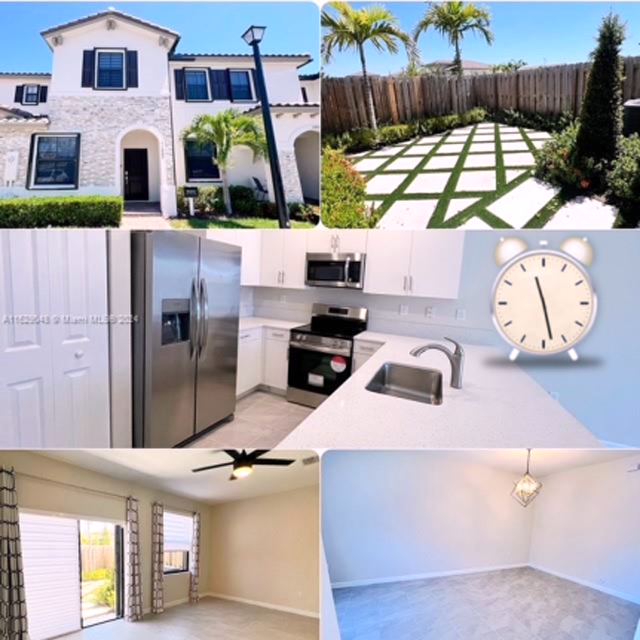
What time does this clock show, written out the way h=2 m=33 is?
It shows h=11 m=28
